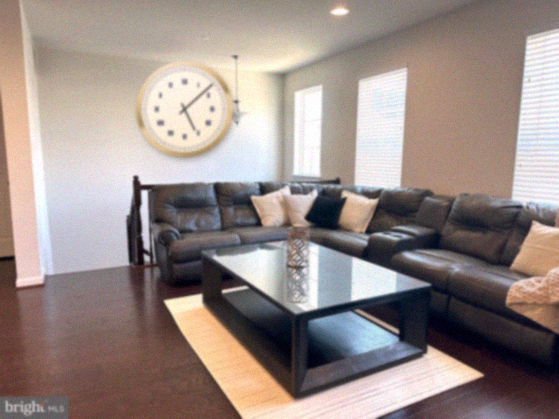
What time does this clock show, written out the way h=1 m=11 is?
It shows h=5 m=8
